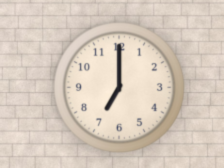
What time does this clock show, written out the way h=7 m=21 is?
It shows h=7 m=0
